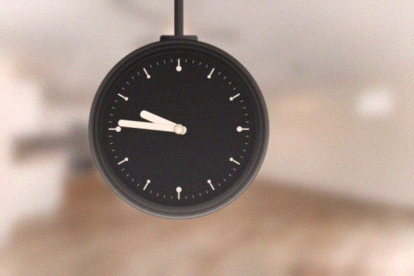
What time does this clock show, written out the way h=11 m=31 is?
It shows h=9 m=46
